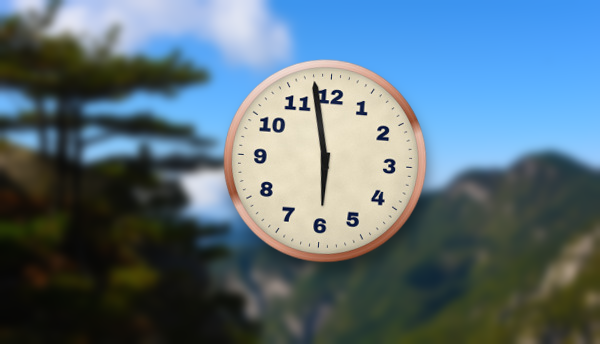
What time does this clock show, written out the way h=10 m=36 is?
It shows h=5 m=58
